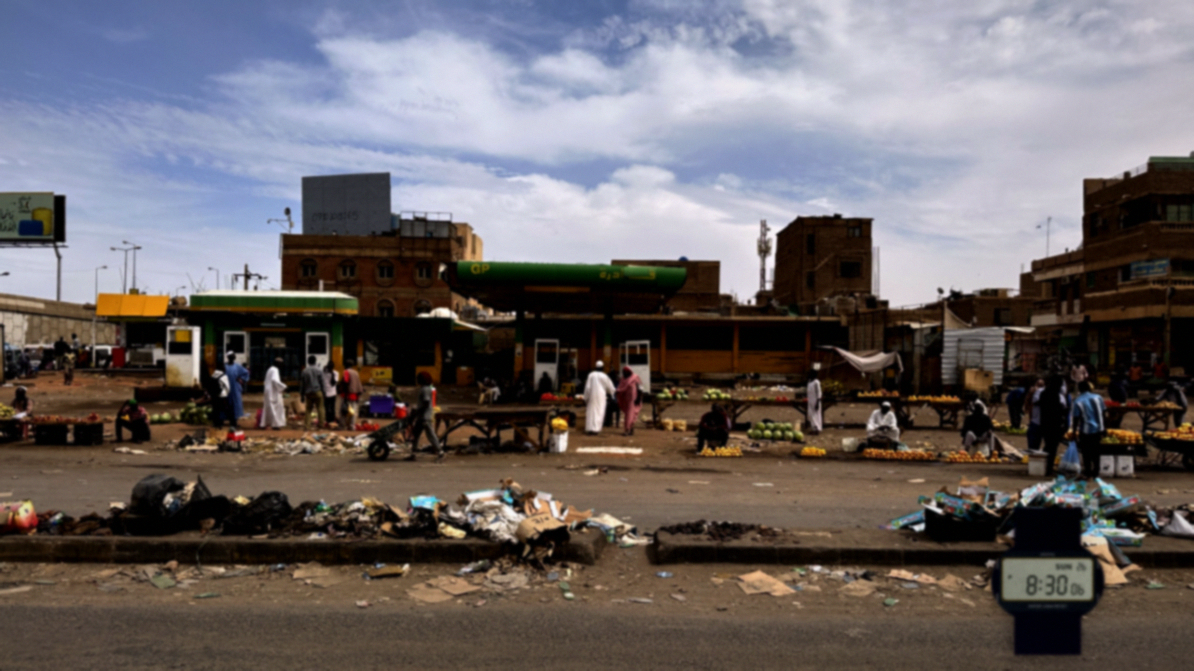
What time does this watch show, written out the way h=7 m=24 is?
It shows h=8 m=30
